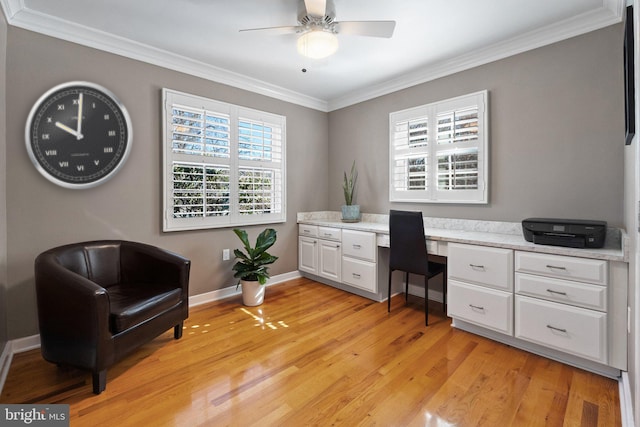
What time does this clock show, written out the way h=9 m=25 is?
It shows h=10 m=1
